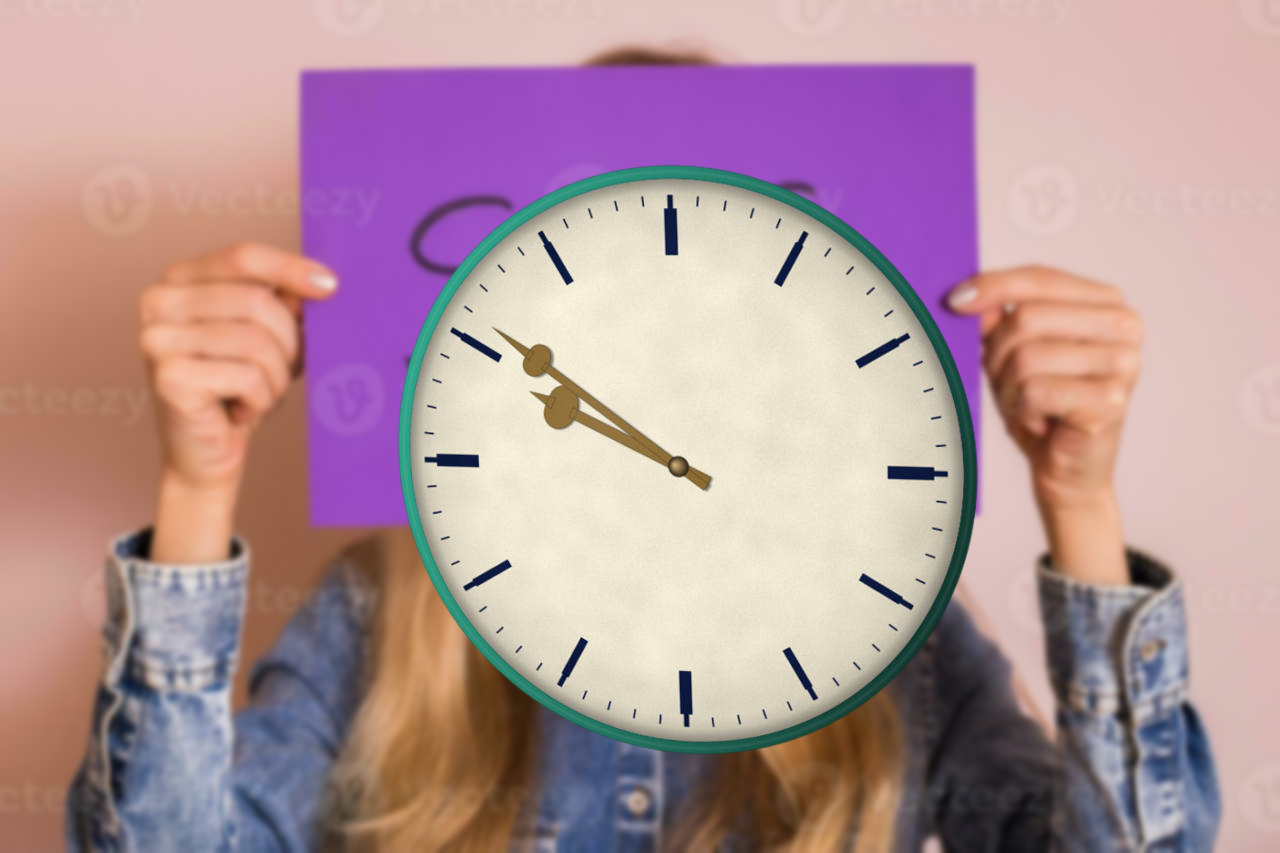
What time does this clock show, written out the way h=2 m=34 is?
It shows h=9 m=51
